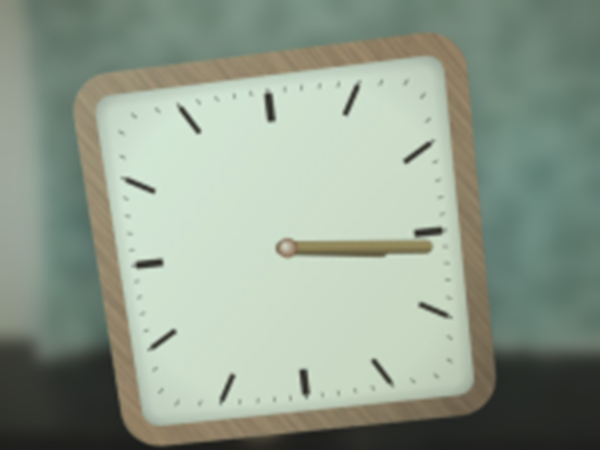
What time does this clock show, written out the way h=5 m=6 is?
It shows h=3 m=16
